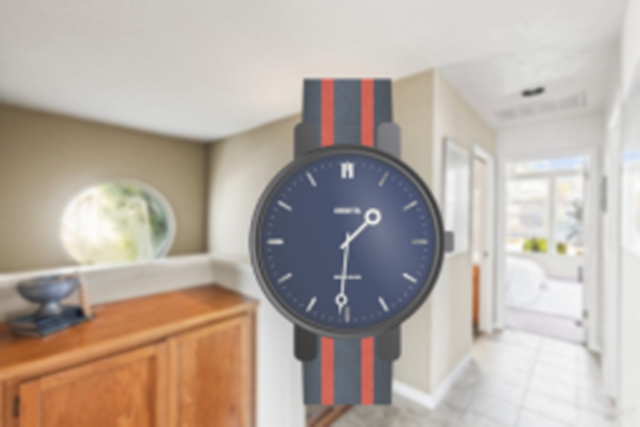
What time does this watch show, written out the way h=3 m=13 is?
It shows h=1 m=31
